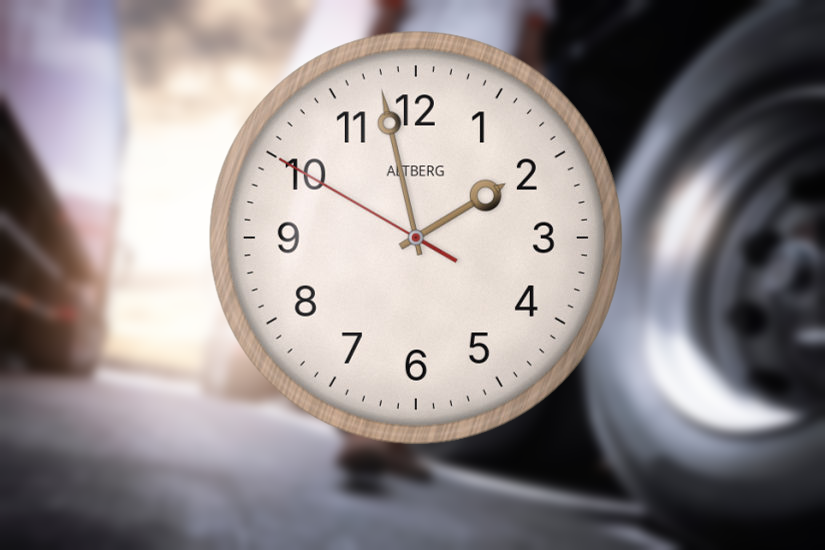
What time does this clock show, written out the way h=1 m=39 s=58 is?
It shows h=1 m=57 s=50
